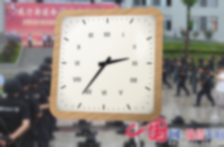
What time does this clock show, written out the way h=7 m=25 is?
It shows h=2 m=36
